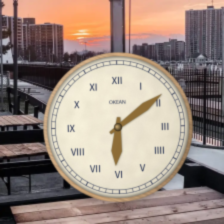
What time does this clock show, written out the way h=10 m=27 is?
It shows h=6 m=9
